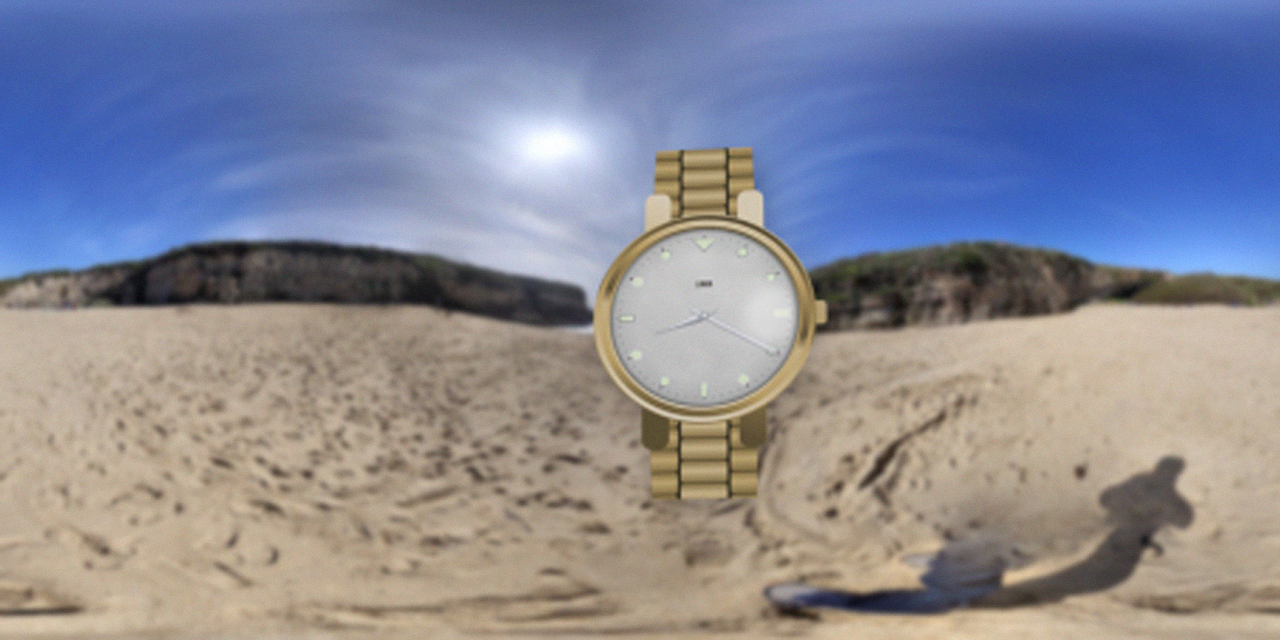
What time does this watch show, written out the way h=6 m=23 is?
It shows h=8 m=20
